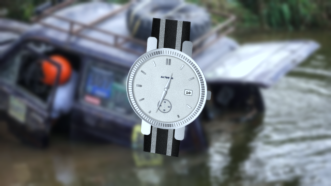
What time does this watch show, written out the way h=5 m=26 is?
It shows h=12 m=33
